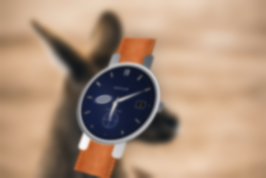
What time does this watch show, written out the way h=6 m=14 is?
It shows h=6 m=10
